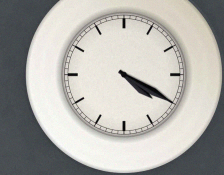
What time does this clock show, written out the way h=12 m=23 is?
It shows h=4 m=20
